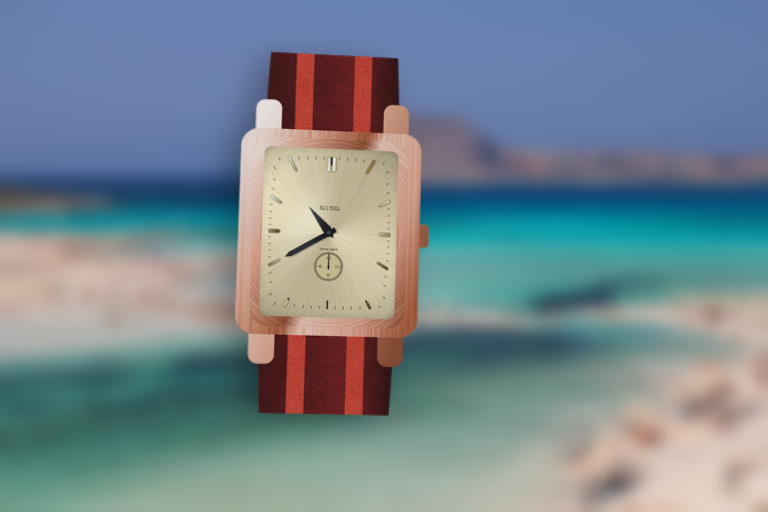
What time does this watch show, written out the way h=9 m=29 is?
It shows h=10 m=40
